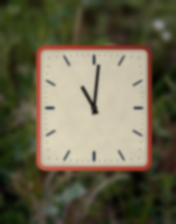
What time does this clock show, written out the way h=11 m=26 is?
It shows h=11 m=1
